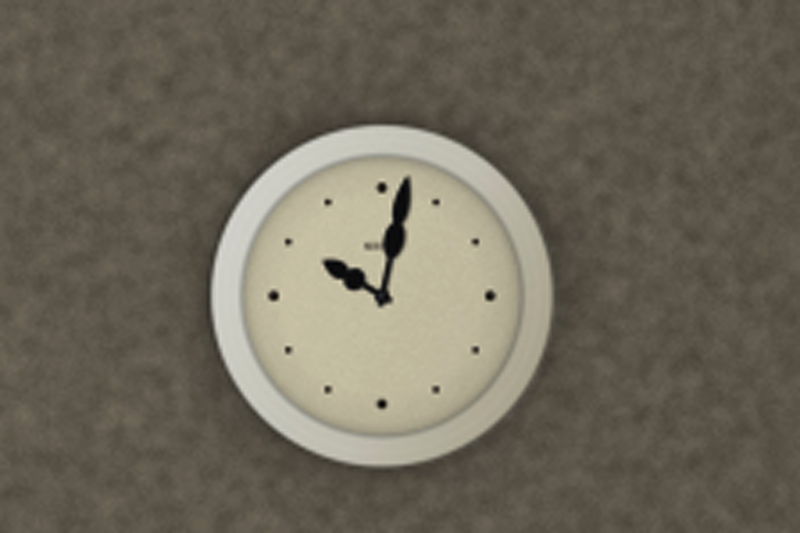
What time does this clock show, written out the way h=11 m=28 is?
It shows h=10 m=2
